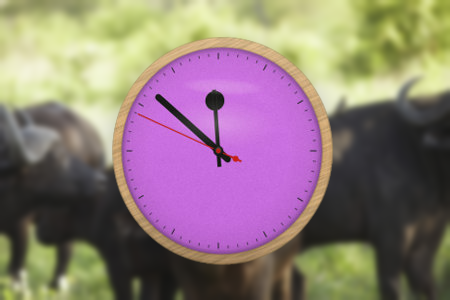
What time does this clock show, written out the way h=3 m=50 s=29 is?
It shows h=11 m=51 s=49
